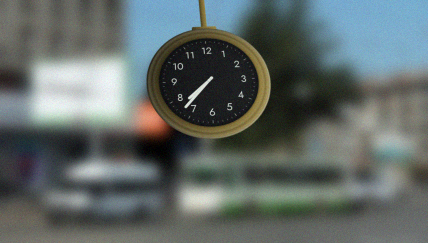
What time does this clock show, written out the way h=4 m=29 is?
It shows h=7 m=37
